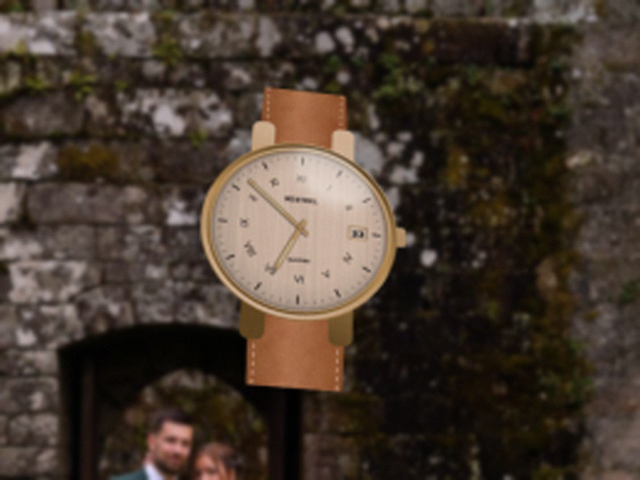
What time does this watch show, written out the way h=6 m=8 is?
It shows h=6 m=52
